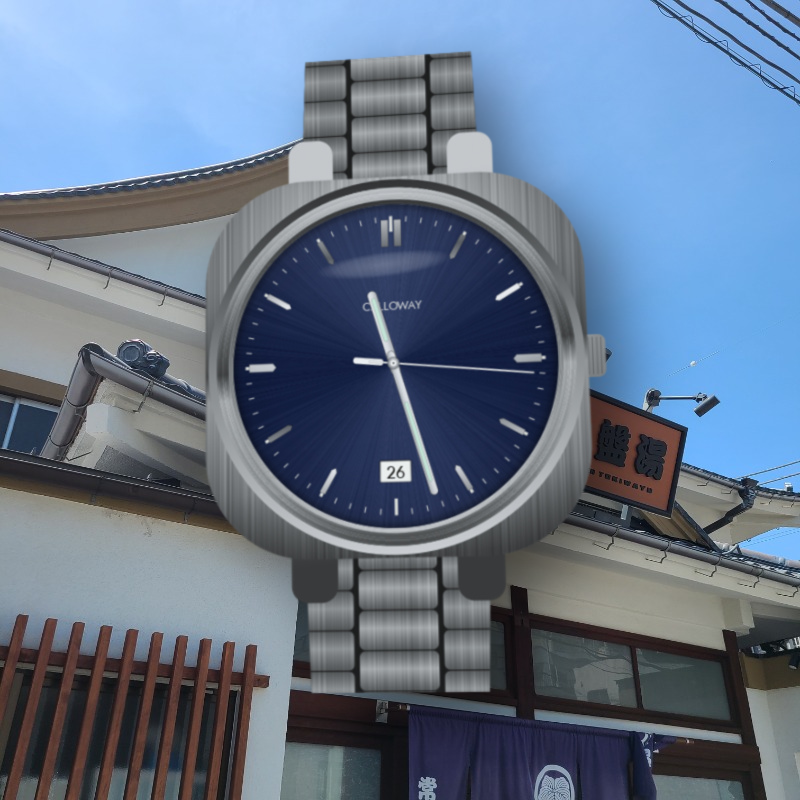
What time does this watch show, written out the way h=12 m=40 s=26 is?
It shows h=11 m=27 s=16
